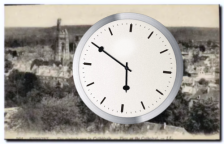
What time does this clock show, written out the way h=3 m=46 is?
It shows h=5 m=50
